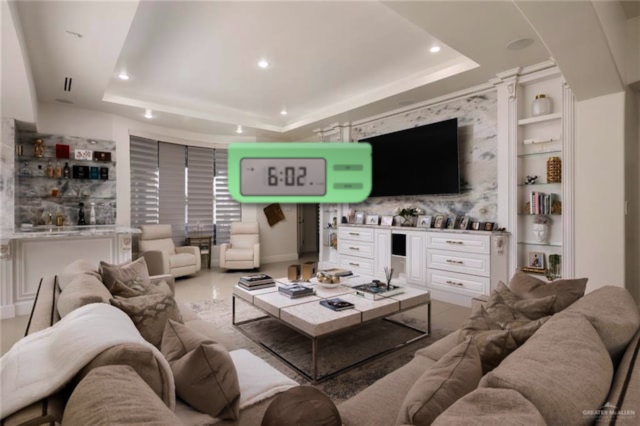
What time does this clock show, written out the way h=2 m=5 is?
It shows h=6 m=2
